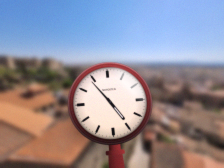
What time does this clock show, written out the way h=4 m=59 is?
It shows h=4 m=54
